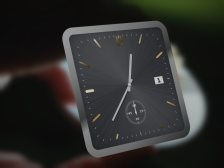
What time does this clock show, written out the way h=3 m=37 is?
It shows h=12 m=37
